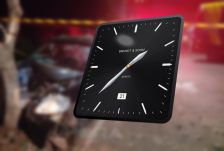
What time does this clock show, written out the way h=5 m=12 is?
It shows h=1 m=37
